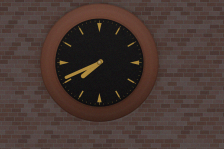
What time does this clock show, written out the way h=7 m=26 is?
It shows h=7 m=41
